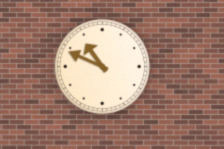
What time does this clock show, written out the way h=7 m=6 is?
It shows h=10 m=49
